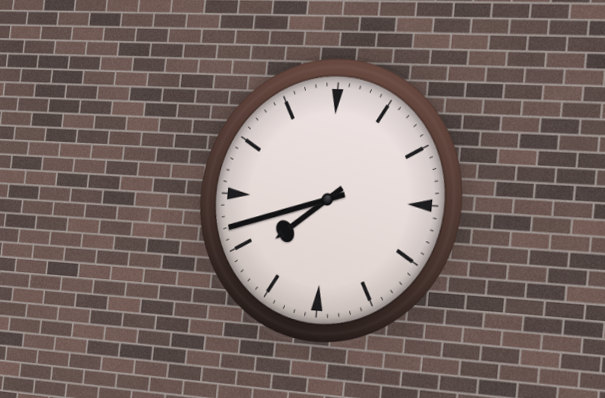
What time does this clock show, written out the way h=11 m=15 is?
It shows h=7 m=42
